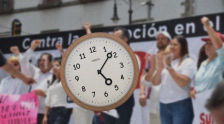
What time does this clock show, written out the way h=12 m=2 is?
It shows h=5 m=8
